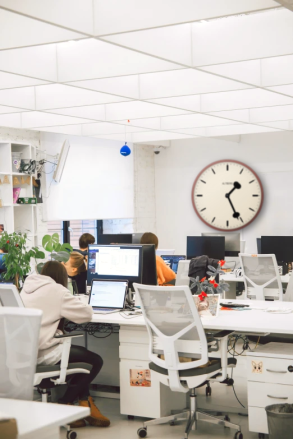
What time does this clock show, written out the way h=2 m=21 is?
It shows h=1 m=26
